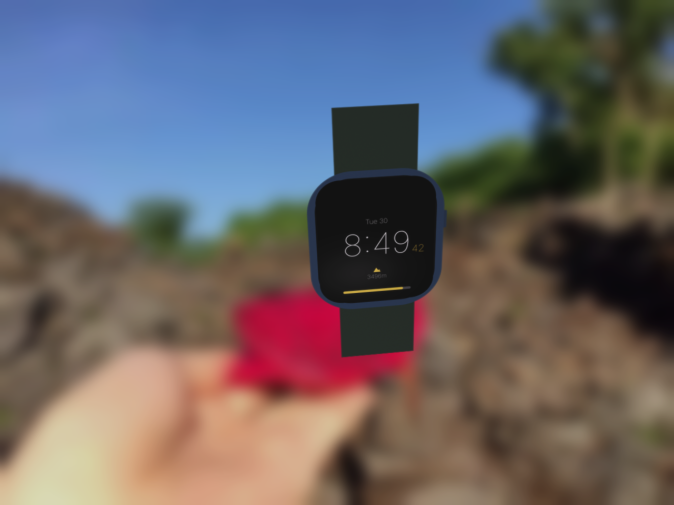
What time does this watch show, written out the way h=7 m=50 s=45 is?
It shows h=8 m=49 s=42
